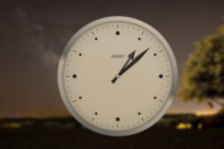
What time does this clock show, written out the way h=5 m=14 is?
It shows h=1 m=8
